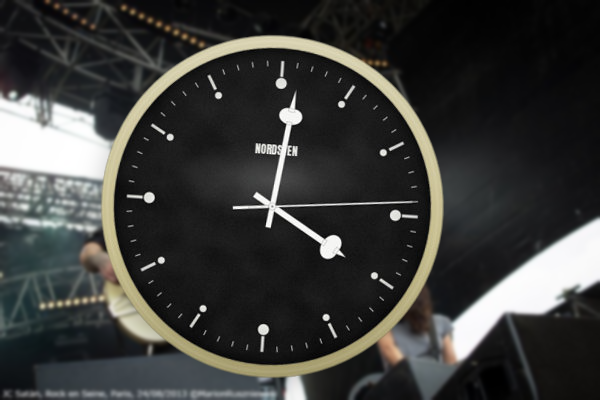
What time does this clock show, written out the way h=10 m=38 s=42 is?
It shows h=4 m=1 s=14
